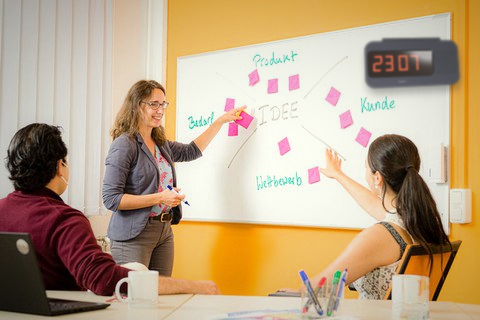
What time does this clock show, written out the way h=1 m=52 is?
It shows h=23 m=7
